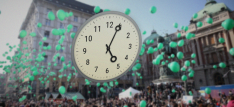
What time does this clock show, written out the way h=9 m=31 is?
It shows h=5 m=4
